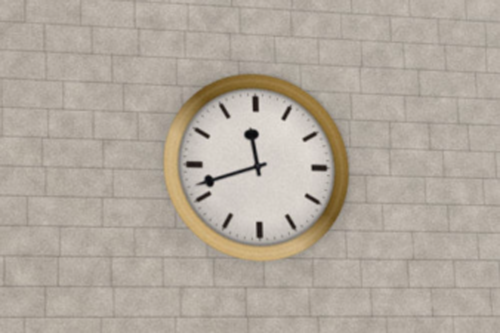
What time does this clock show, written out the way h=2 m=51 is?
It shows h=11 m=42
